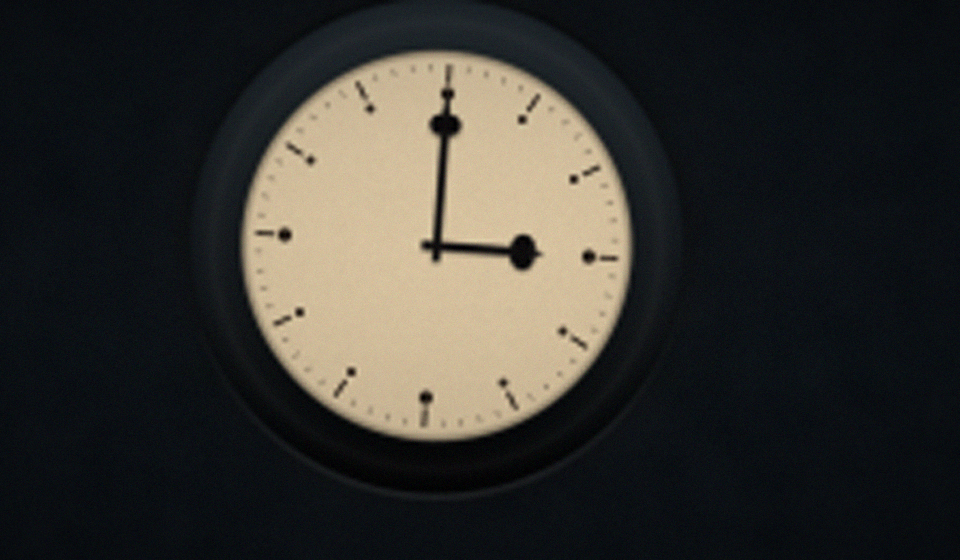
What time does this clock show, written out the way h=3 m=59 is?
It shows h=3 m=0
